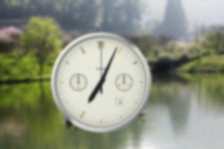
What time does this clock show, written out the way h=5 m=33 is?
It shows h=7 m=4
